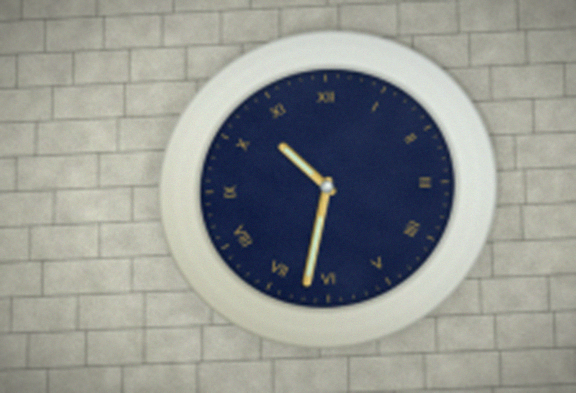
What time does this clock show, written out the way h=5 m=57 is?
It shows h=10 m=32
